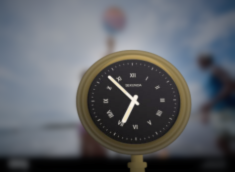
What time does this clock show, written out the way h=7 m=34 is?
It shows h=6 m=53
